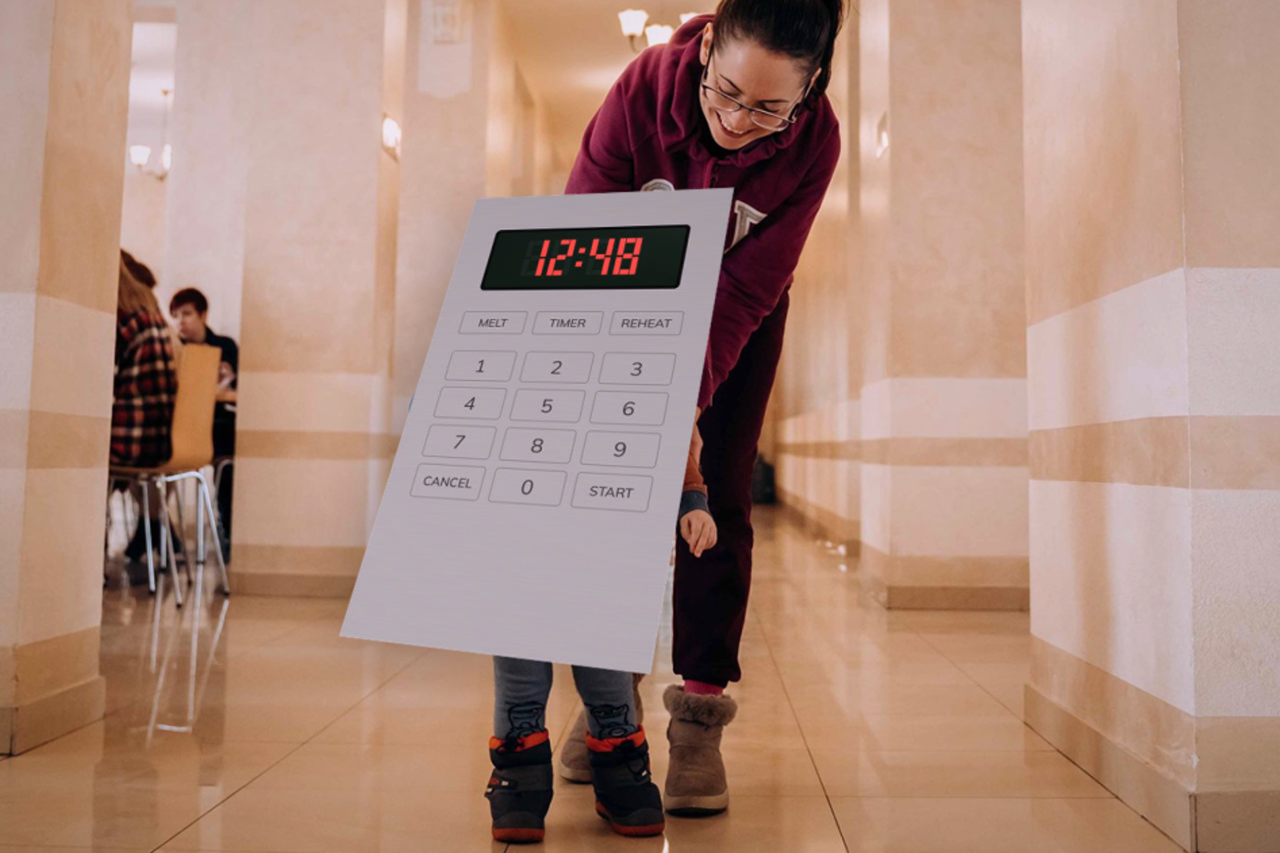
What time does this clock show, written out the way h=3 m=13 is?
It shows h=12 m=48
